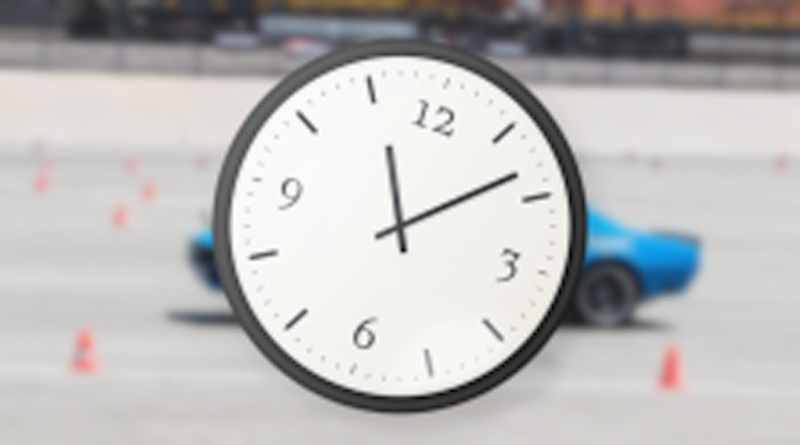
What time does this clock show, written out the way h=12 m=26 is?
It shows h=11 m=8
